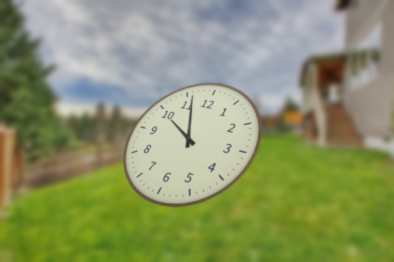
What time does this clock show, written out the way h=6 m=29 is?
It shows h=9 m=56
